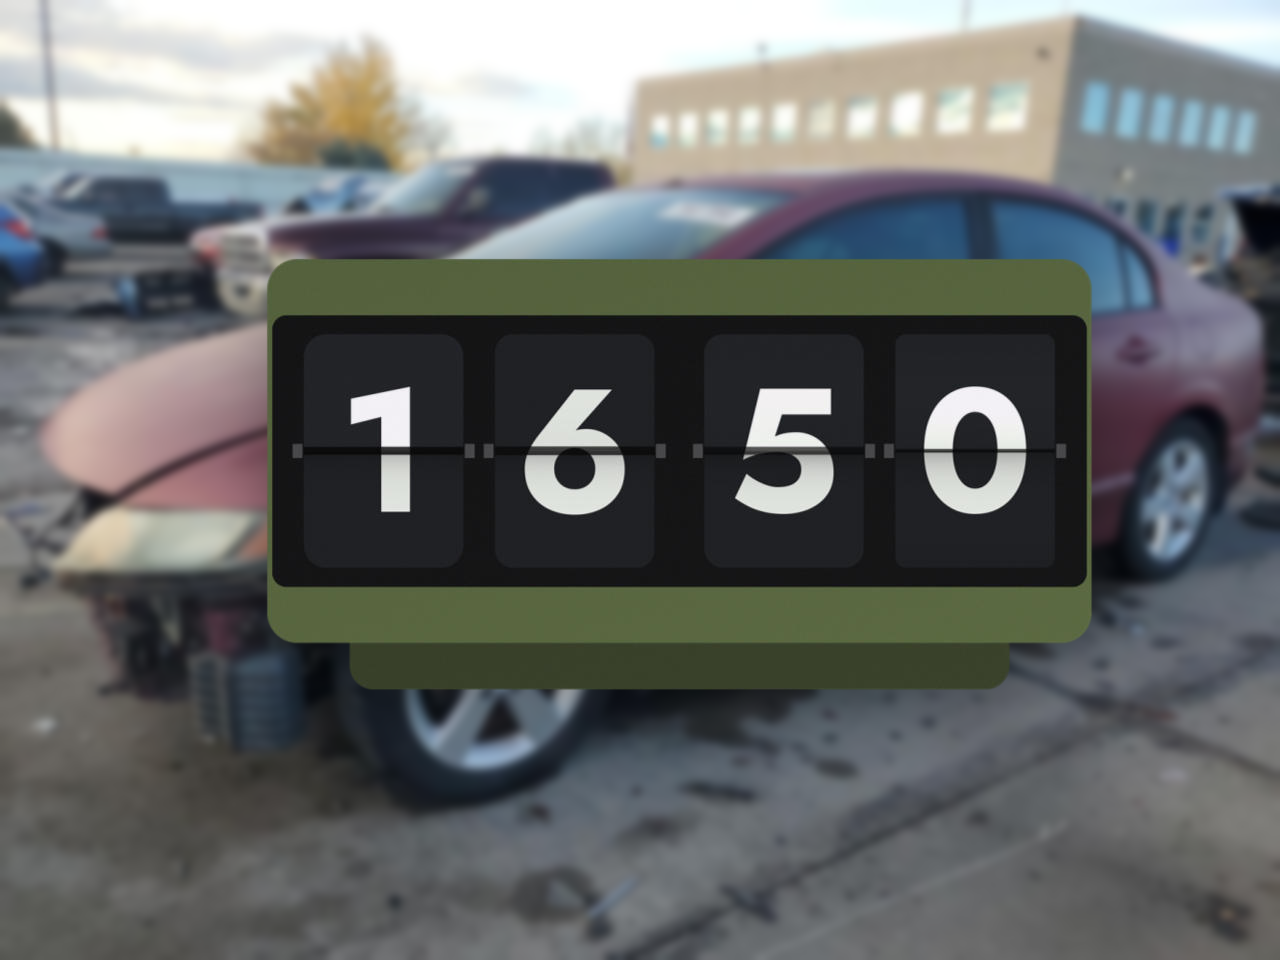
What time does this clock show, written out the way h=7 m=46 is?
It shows h=16 m=50
